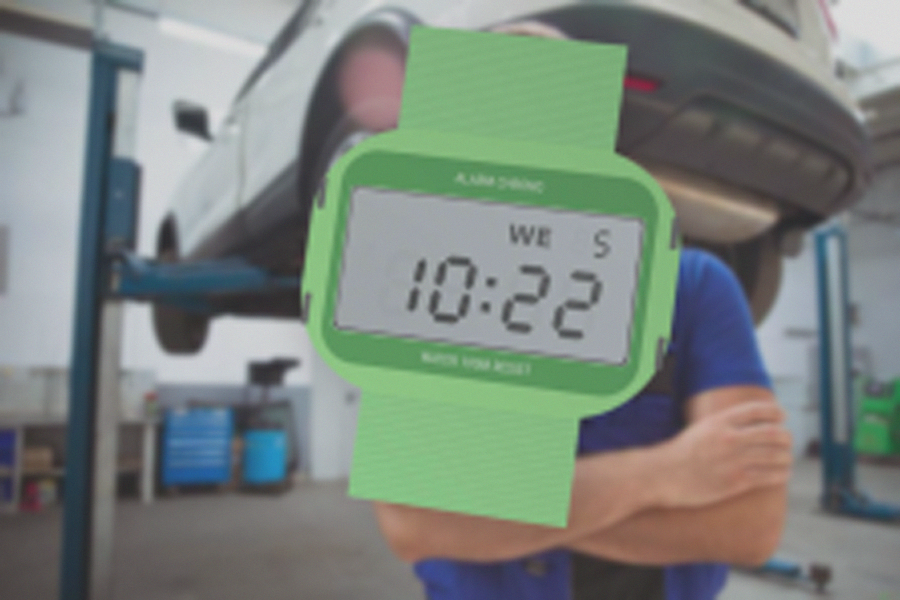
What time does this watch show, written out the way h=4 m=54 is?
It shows h=10 m=22
